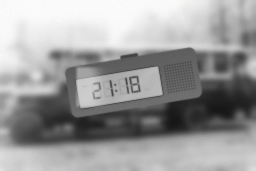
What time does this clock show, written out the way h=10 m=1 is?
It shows h=21 m=18
